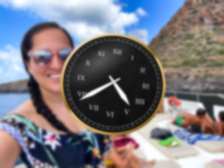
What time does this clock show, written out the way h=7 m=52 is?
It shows h=4 m=39
